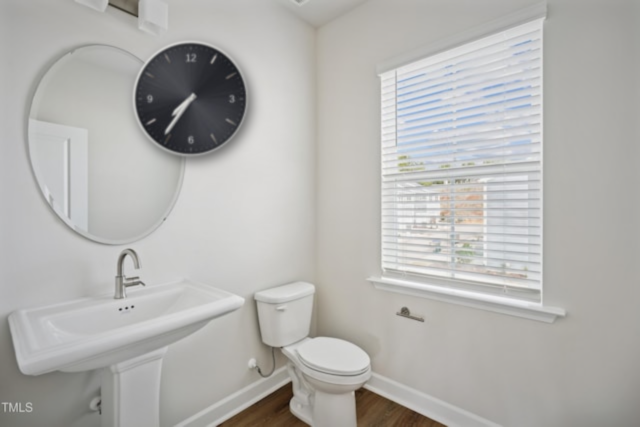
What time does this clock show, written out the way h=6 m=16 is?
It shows h=7 m=36
